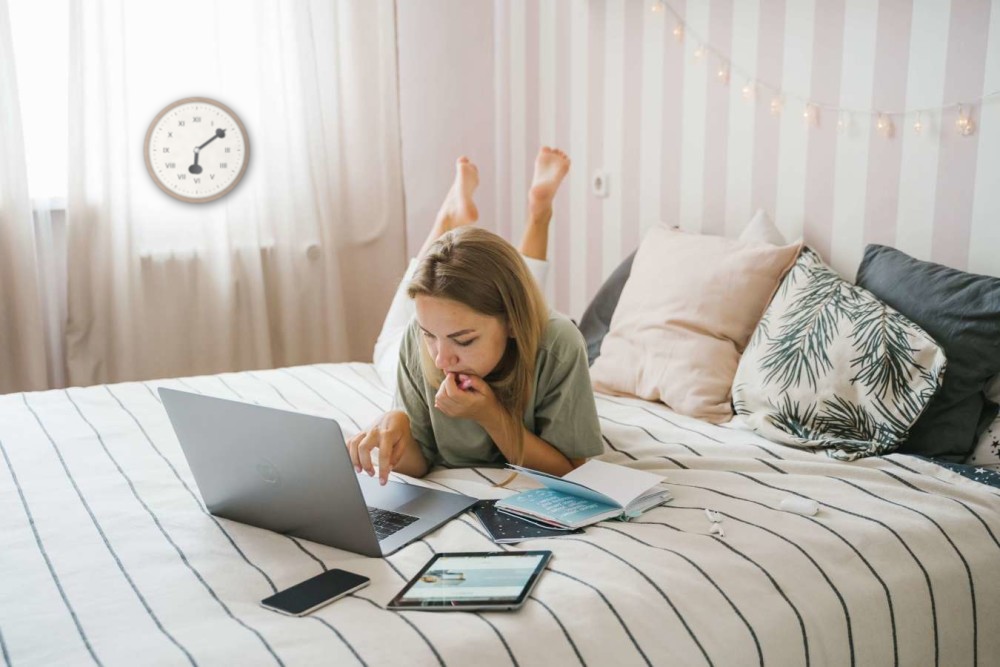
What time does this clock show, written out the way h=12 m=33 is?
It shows h=6 m=9
